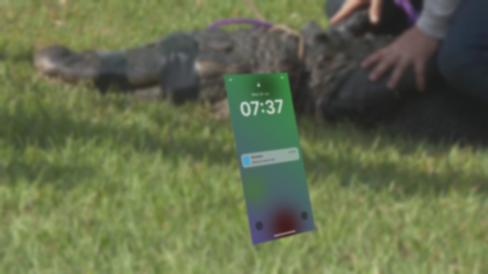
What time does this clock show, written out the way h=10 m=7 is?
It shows h=7 m=37
